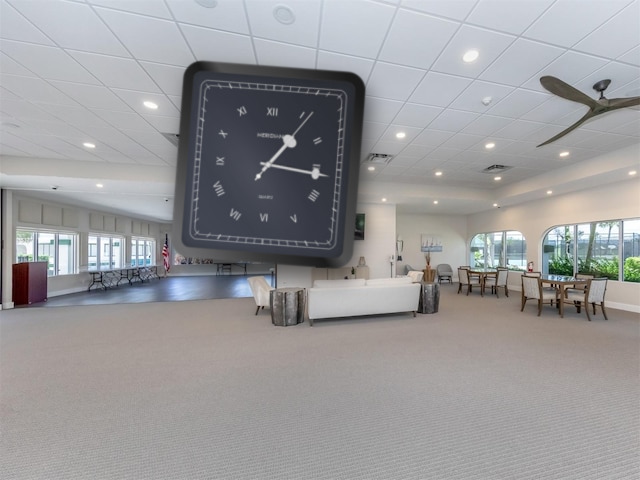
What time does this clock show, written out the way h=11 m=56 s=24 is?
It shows h=1 m=16 s=6
